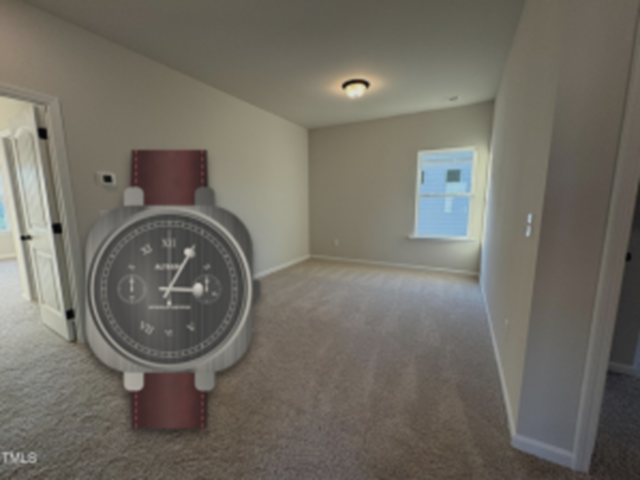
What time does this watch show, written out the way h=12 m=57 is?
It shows h=3 m=5
